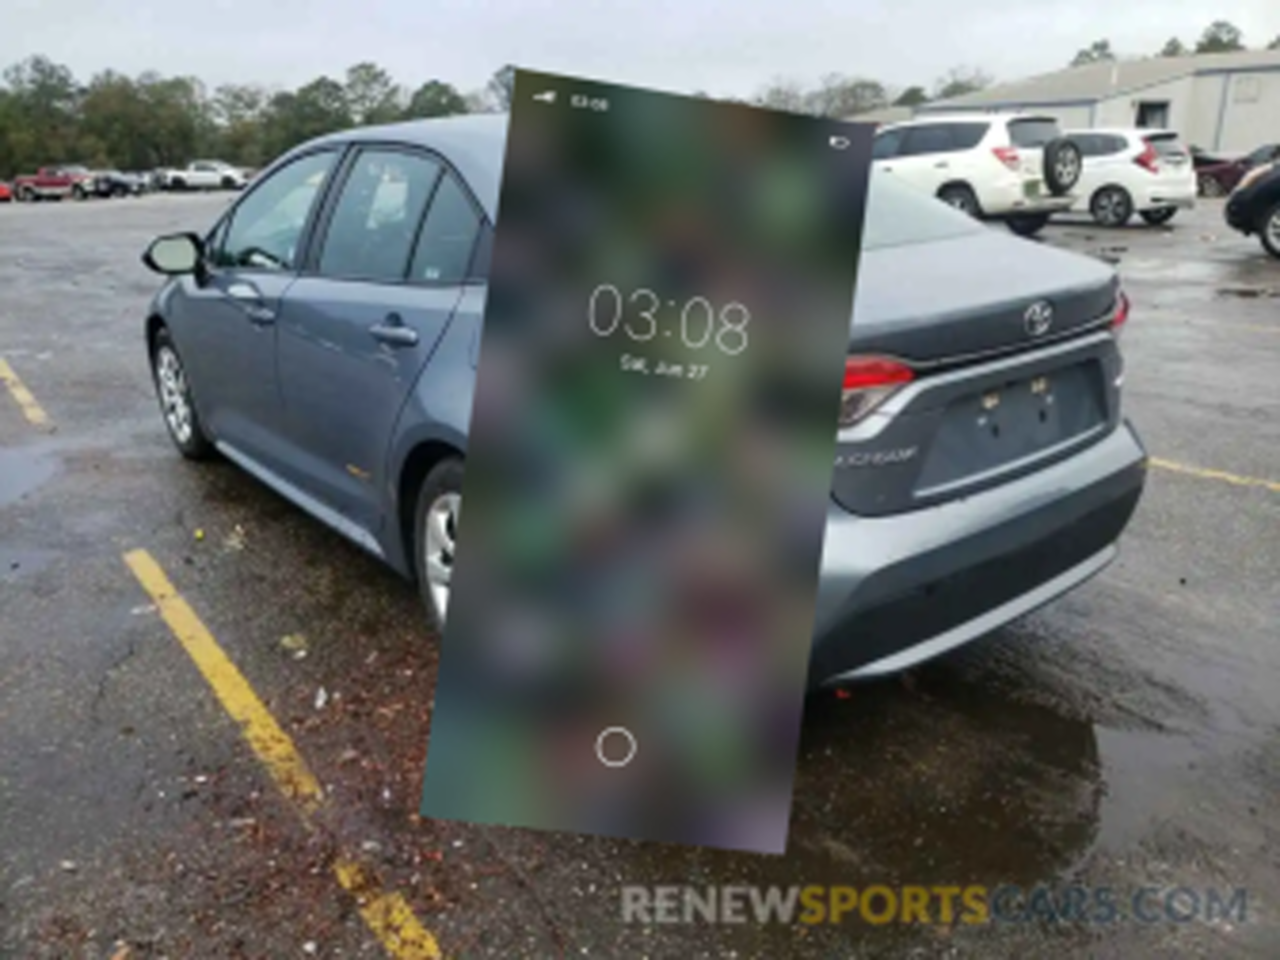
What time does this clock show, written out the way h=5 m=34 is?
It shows h=3 m=8
